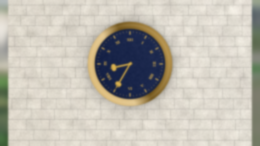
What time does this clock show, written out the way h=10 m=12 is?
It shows h=8 m=35
